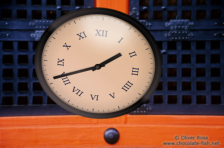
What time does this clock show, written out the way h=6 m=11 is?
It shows h=1 m=41
